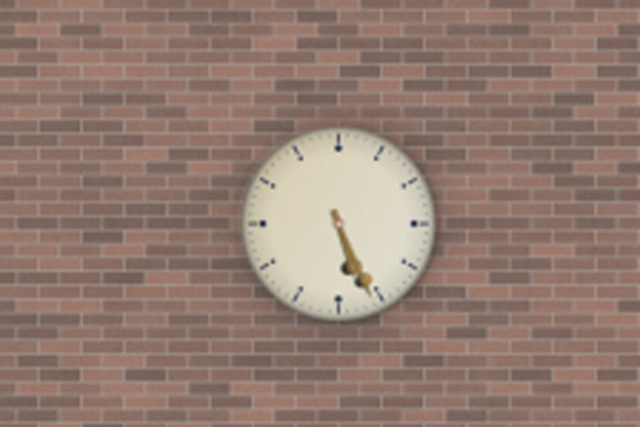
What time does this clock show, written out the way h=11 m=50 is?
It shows h=5 m=26
